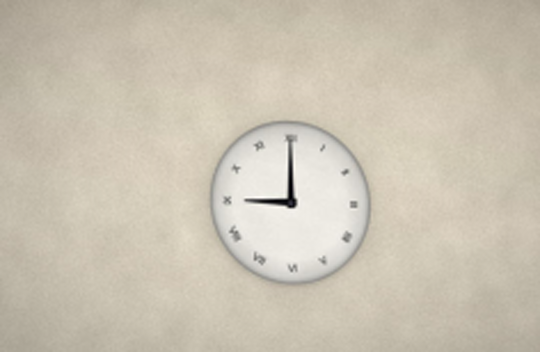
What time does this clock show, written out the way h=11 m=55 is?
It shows h=9 m=0
